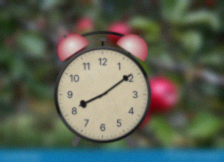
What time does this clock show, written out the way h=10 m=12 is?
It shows h=8 m=9
